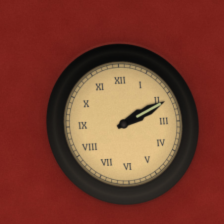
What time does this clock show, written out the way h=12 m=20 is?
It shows h=2 m=11
